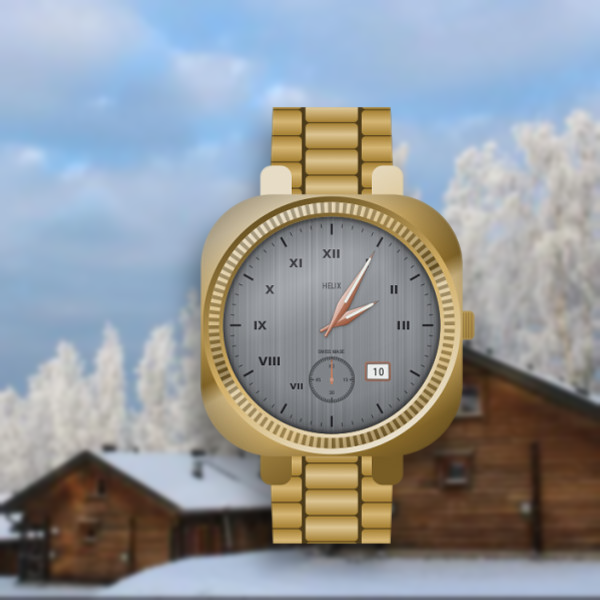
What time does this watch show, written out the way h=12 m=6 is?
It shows h=2 m=5
